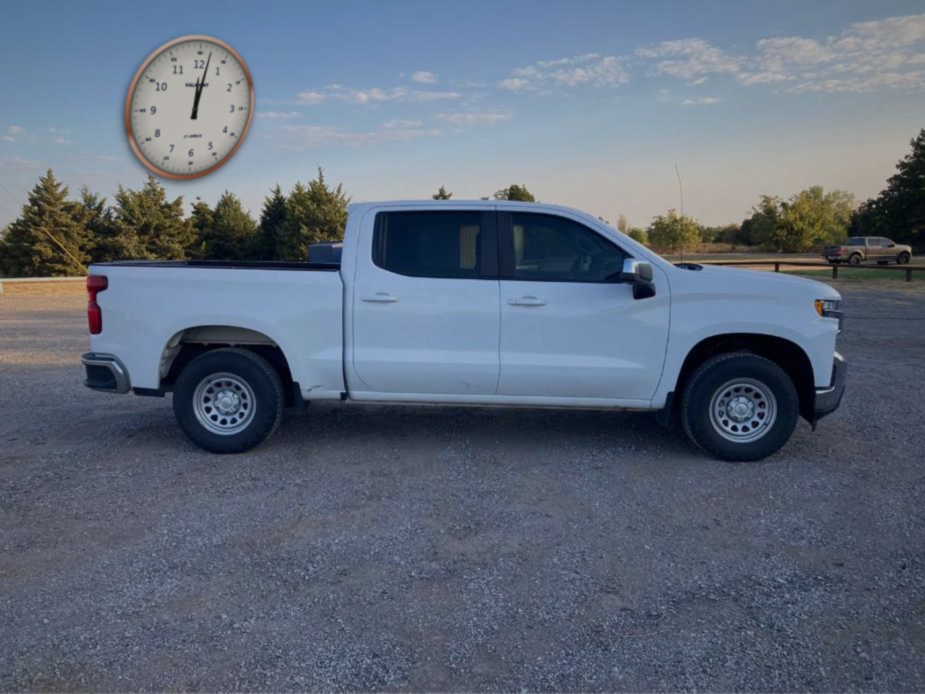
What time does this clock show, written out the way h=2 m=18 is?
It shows h=12 m=2
